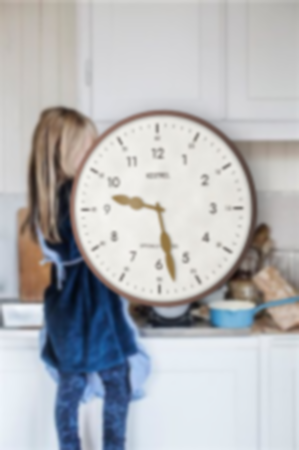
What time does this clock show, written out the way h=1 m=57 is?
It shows h=9 m=28
